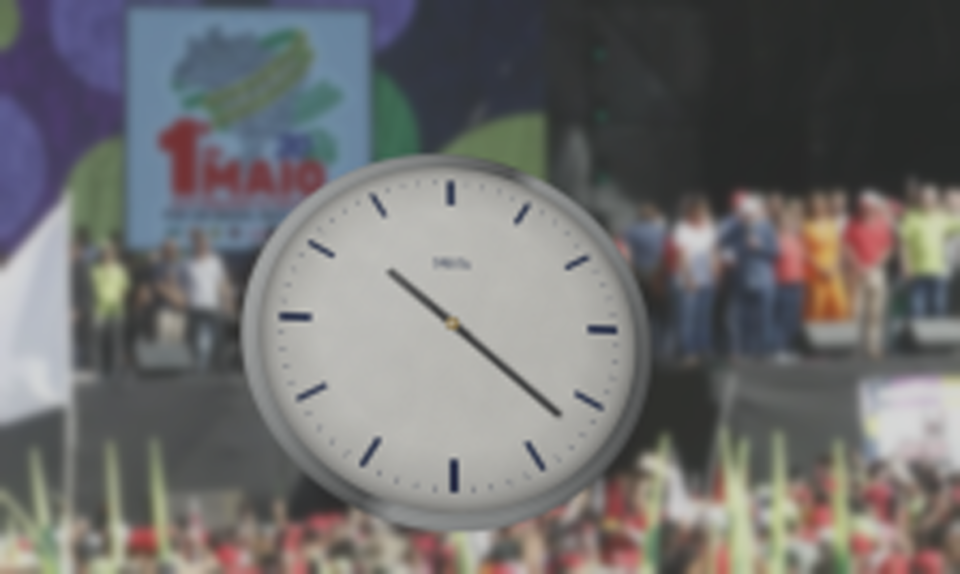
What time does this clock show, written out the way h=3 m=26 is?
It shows h=10 m=22
